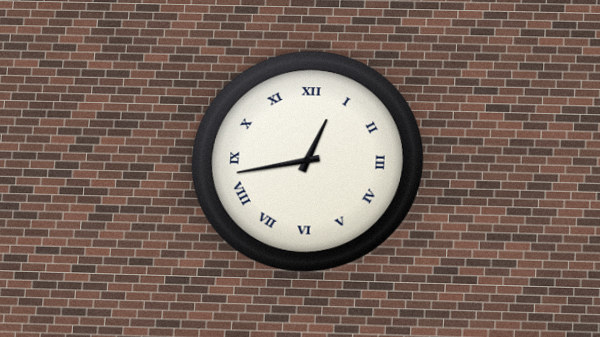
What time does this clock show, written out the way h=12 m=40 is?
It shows h=12 m=43
